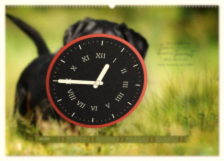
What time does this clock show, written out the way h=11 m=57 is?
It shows h=12 m=45
